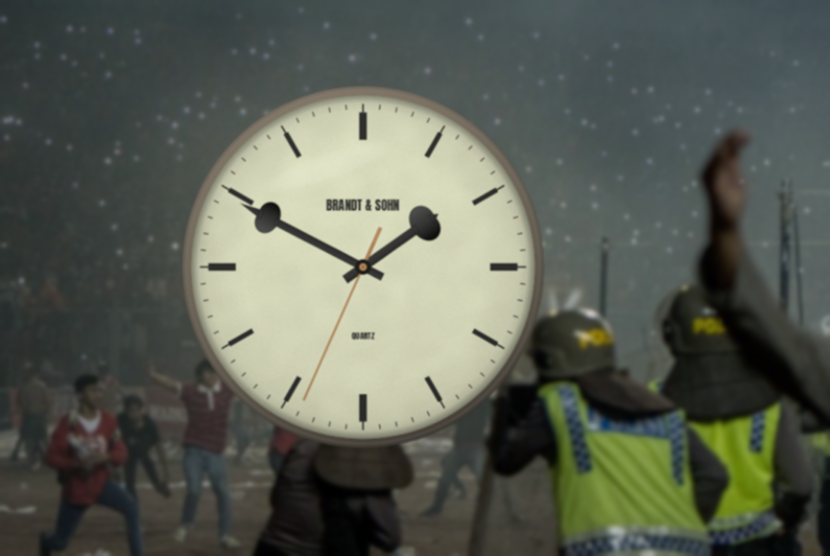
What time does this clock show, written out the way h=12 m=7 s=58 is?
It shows h=1 m=49 s=34
